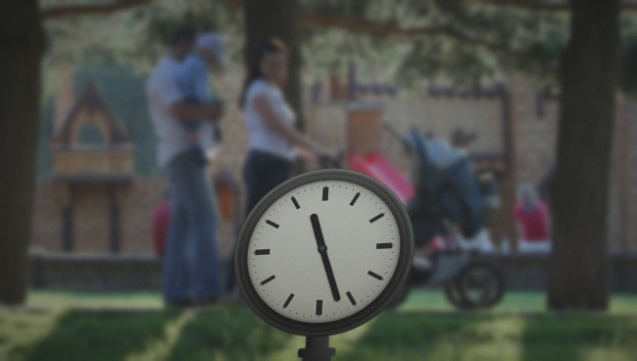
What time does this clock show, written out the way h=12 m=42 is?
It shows h=11 m=27
